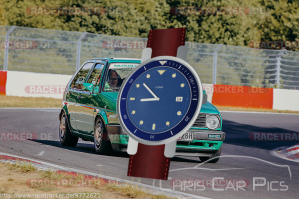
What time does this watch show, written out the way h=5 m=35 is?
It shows h=8 m=52
